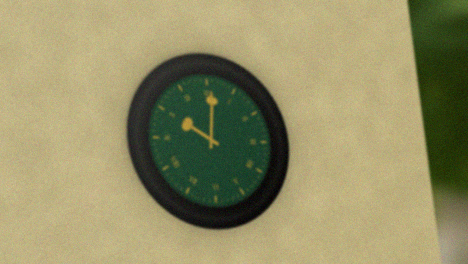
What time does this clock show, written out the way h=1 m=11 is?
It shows h=10 m=1
